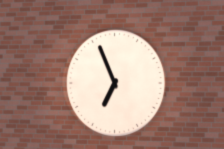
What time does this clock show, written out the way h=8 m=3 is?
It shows h=6 m=56
